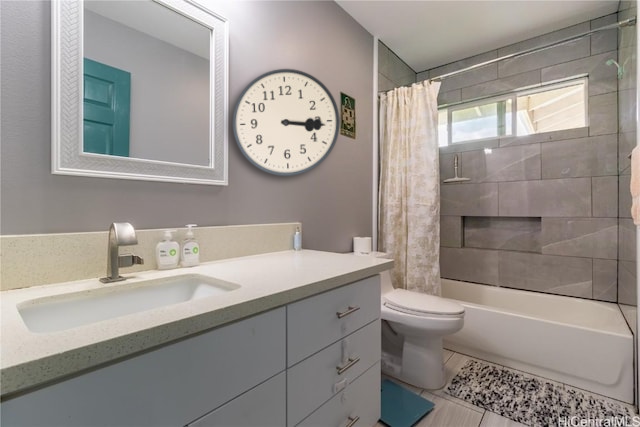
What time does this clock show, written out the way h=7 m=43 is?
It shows h=3 m=16
